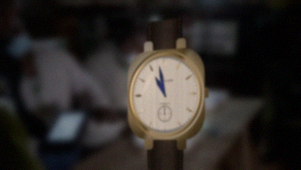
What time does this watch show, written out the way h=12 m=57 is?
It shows h=10 m=58
